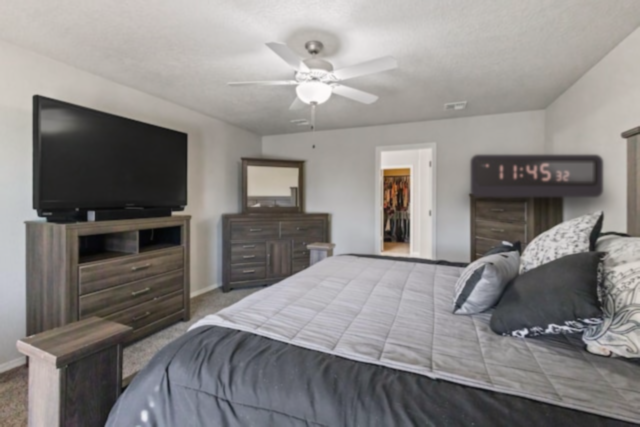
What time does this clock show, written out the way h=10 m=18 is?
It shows h=11 m=45
